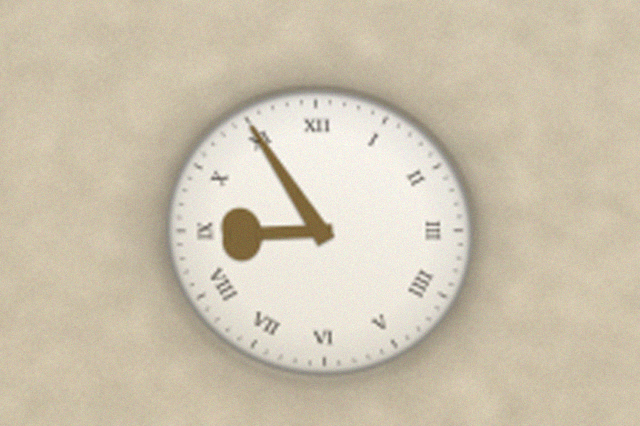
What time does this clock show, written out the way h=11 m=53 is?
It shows h=8 m=55
